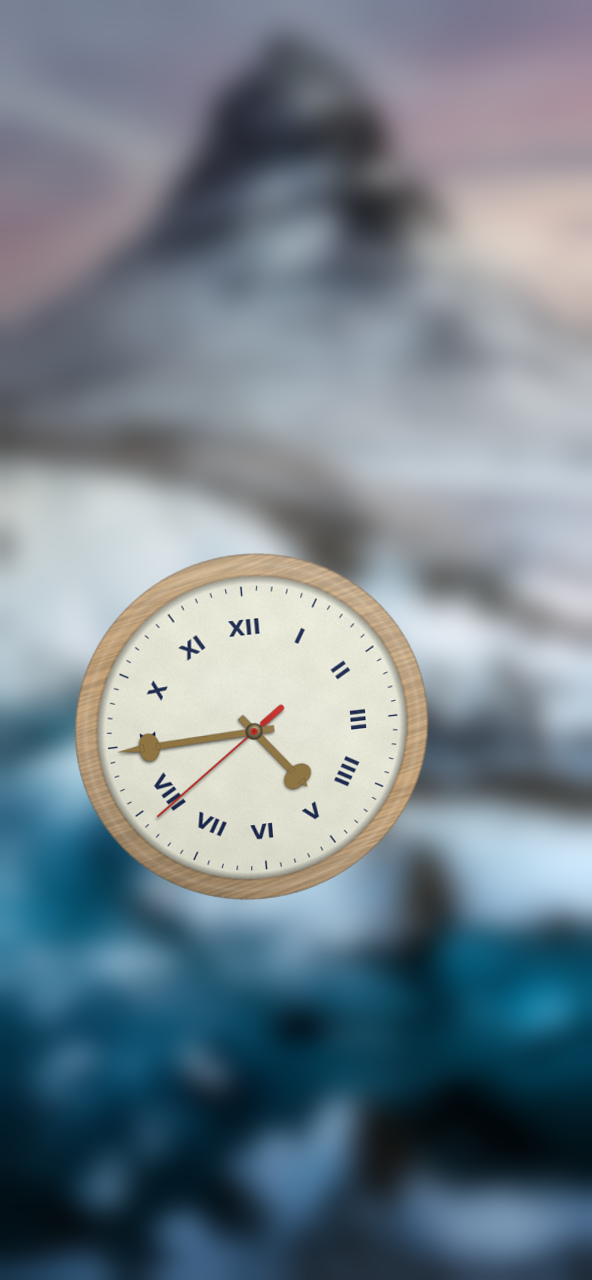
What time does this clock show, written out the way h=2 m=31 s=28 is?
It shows h=4 m=44 s=39
